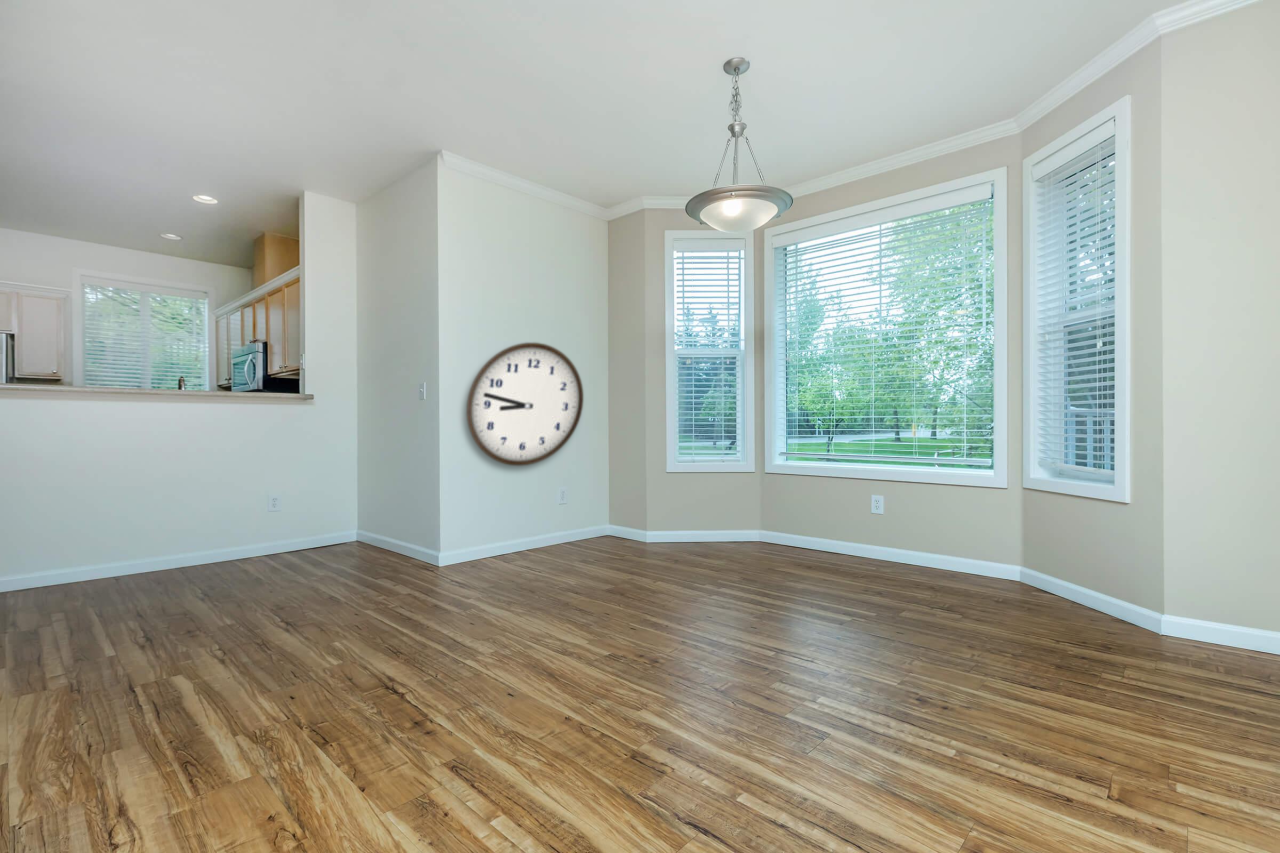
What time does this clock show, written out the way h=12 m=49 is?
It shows h=8 m=47
